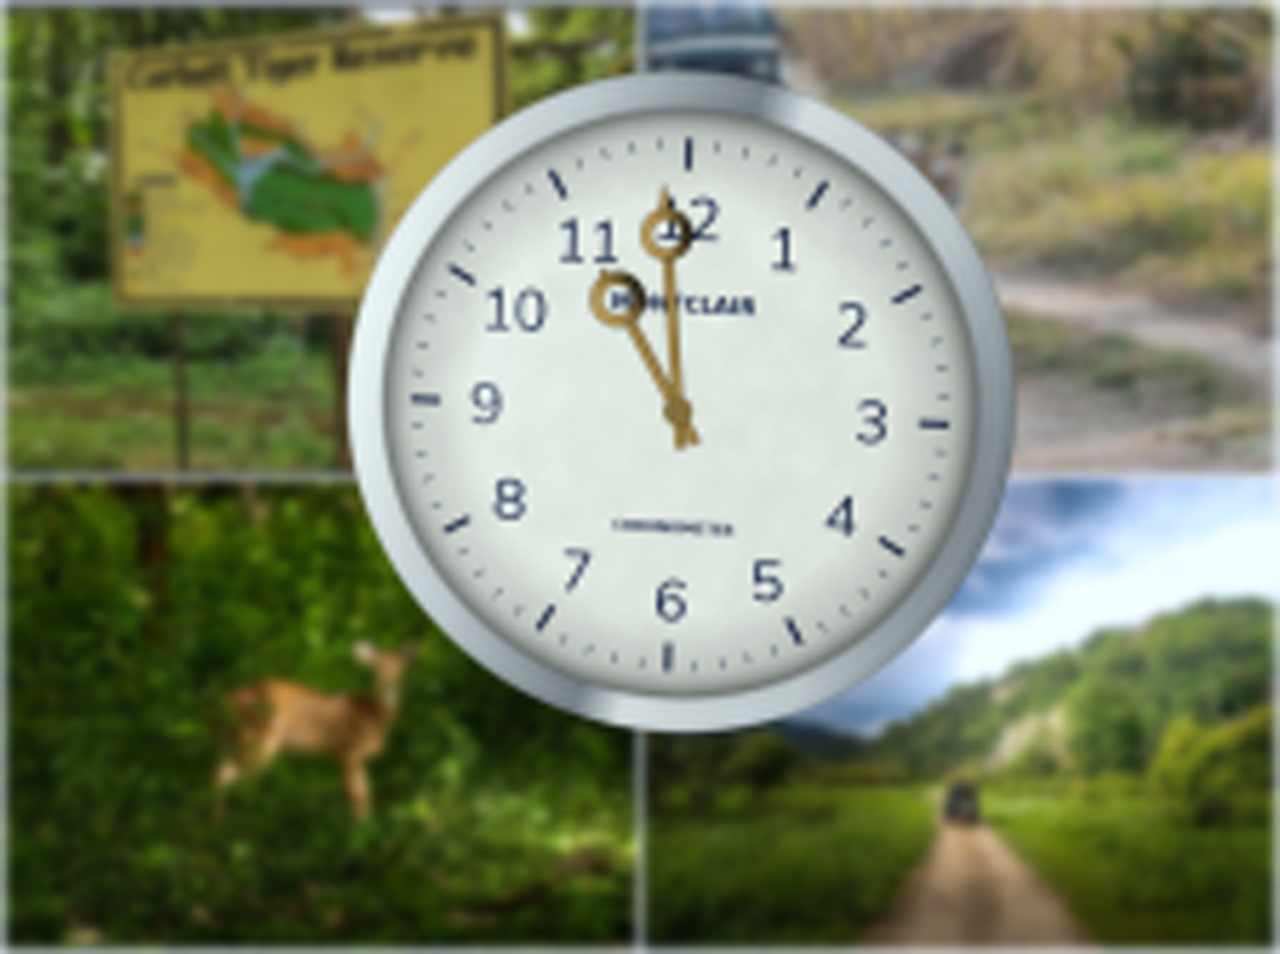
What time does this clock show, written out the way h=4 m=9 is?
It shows h=10 m=59
